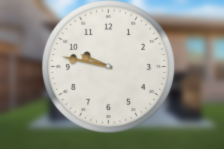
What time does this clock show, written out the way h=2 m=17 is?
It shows h=9 m=47
